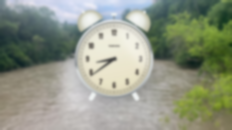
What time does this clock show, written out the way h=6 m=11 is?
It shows h=8 m=39
